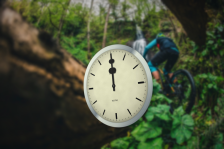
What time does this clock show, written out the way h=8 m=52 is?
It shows h=12 m=0
